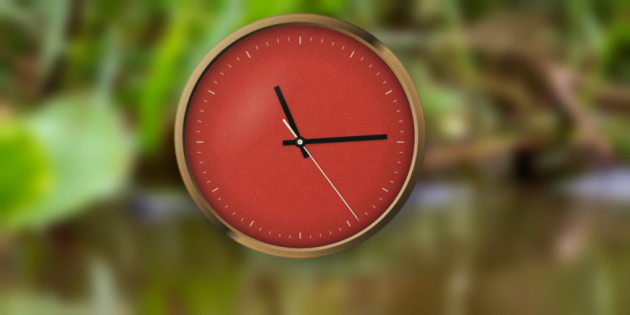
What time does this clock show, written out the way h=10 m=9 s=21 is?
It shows h=11 m=14 s=24
